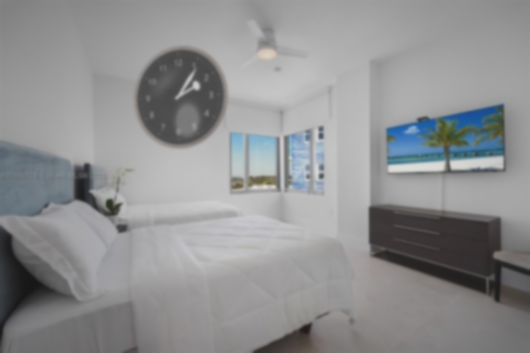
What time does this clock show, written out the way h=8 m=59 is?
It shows h=2 m=6
